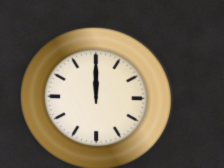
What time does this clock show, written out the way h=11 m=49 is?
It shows h=12 m=0
